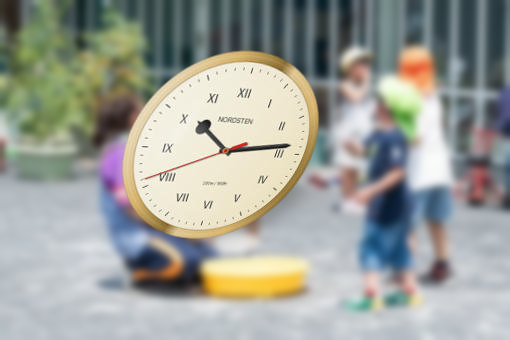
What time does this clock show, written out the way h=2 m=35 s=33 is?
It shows h=10 m=13 s=41
